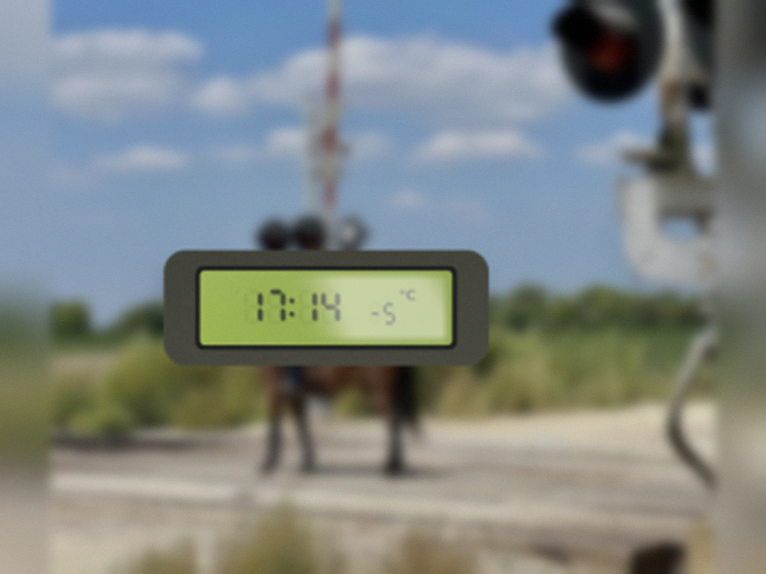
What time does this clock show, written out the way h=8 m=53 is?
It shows h=17 m=14
